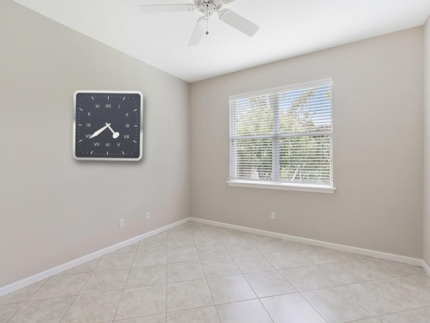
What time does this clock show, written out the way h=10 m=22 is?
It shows h=4 m=39
